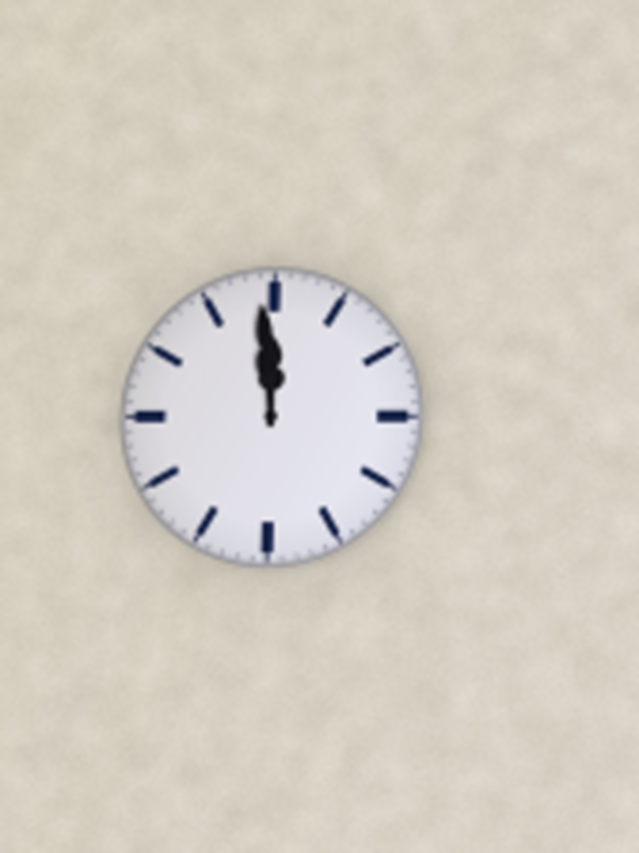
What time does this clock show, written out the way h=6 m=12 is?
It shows h=11 m=59
